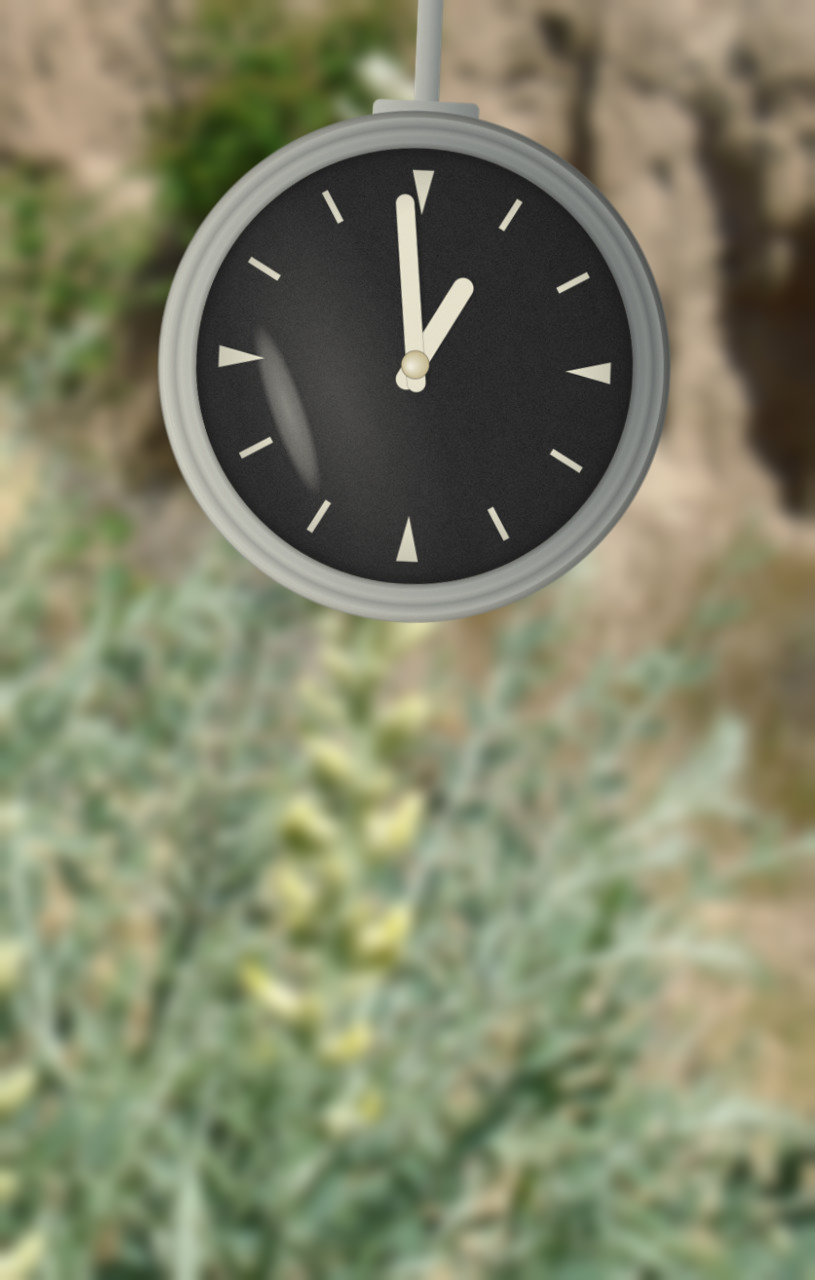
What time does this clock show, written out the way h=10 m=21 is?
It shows h=12 m=59
